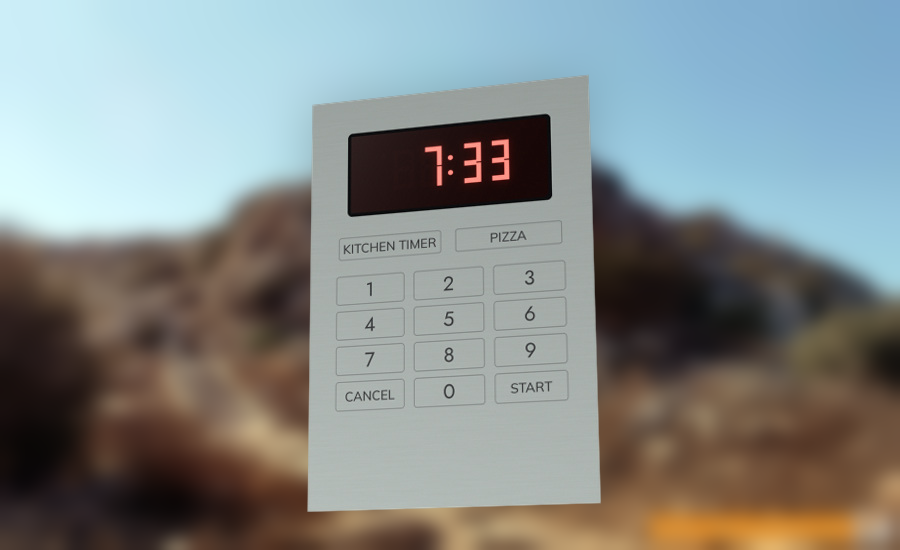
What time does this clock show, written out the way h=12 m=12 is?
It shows h=7 m=33
